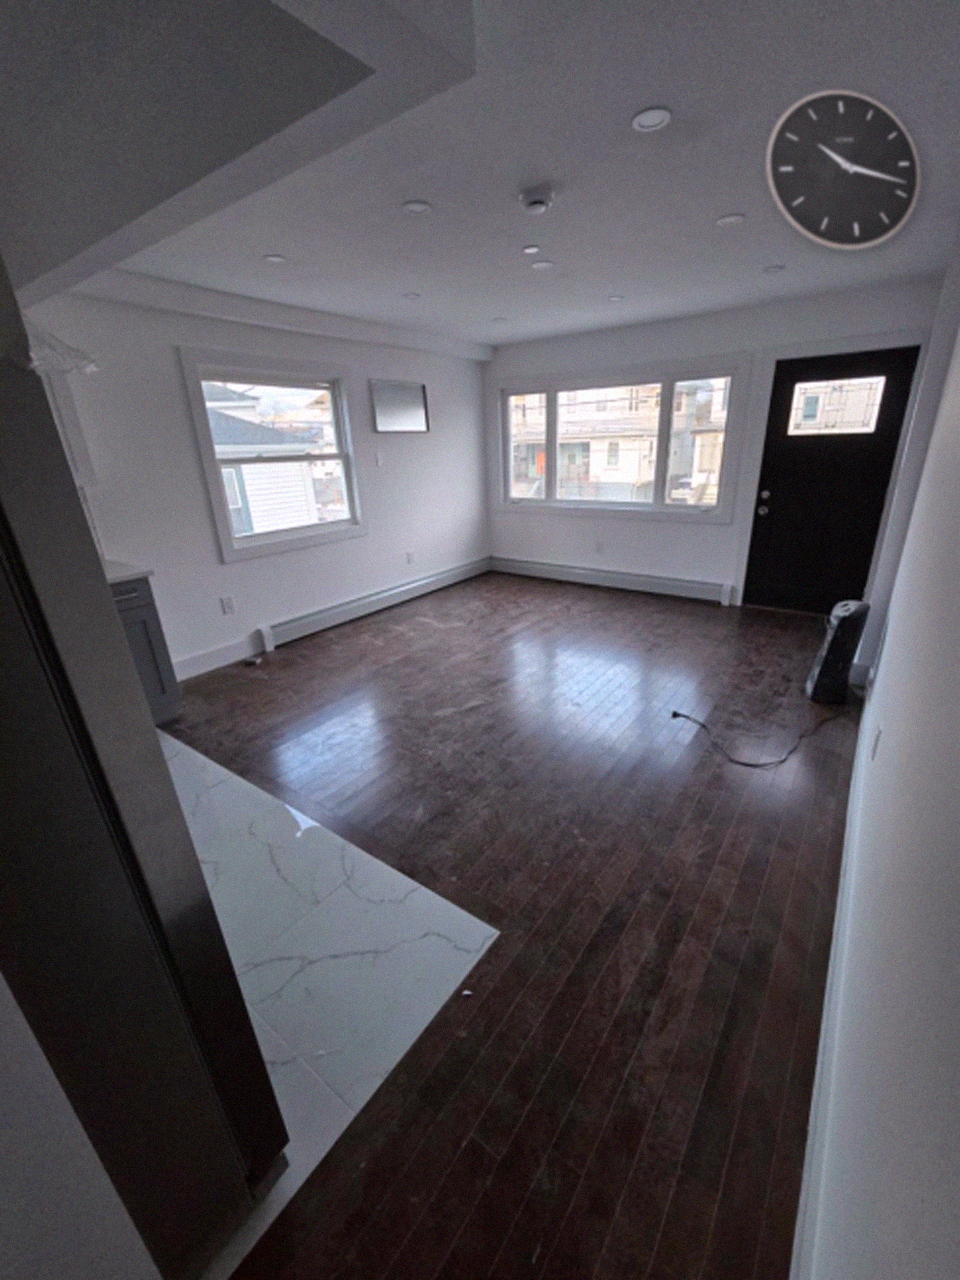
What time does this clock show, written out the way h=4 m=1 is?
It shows h=10 m=18
